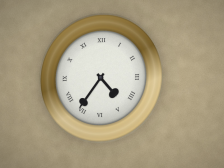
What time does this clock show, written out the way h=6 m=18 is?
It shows h=4 m=36
